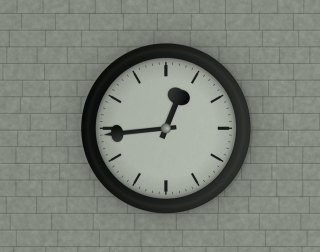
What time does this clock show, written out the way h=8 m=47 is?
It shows h=12 m=44
